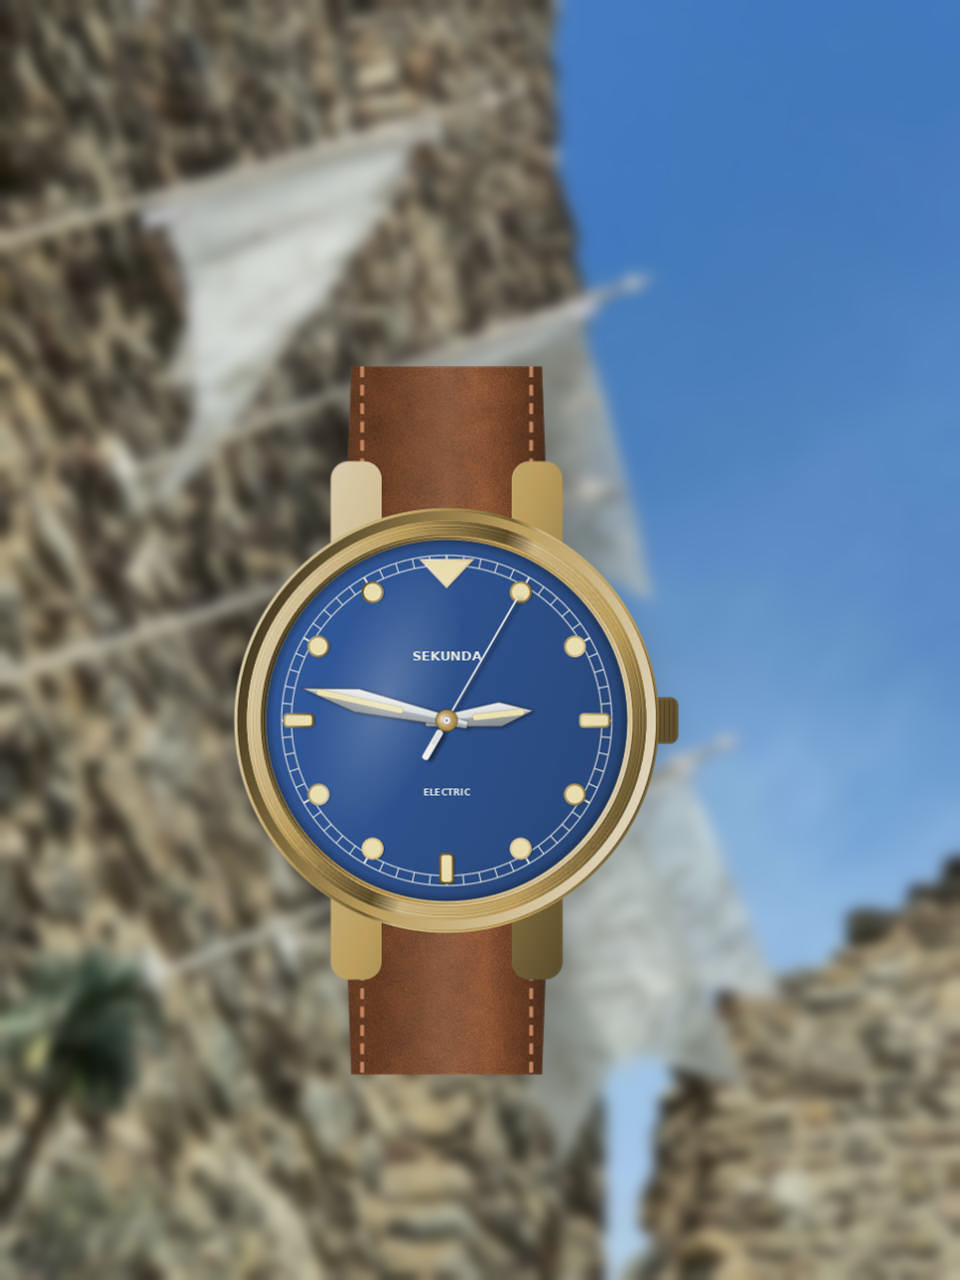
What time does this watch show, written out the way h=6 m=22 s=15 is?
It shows h=2 m=47 s=5
